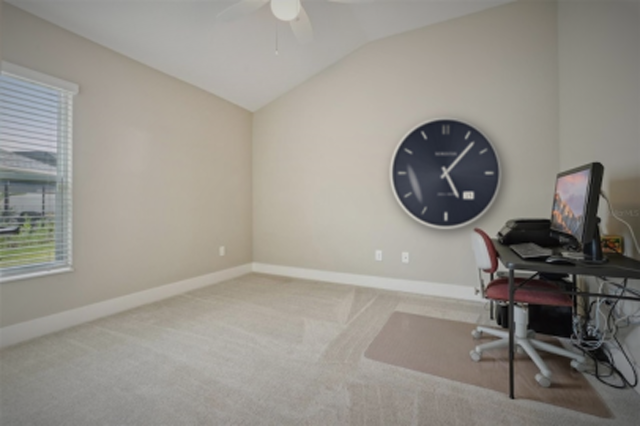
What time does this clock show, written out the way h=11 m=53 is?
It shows h=5 m=7
